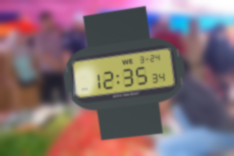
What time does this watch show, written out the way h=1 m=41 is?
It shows h=12 m=35
